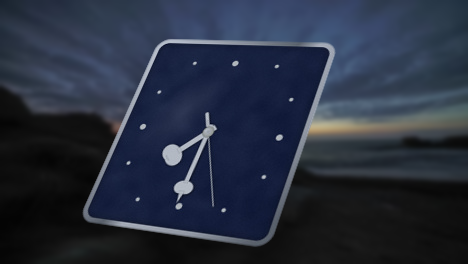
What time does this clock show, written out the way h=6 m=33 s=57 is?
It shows h=7 m=30 s=26
